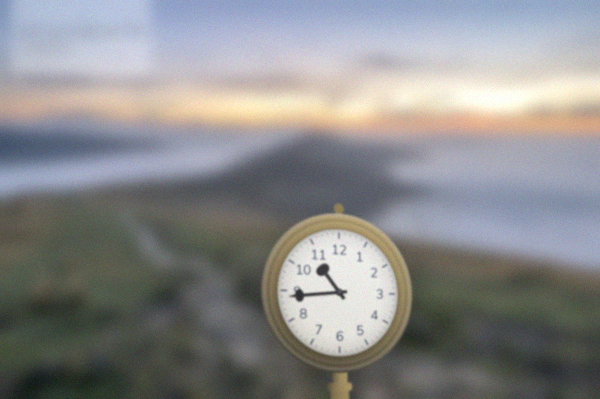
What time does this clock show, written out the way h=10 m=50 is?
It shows h=10 m=44
